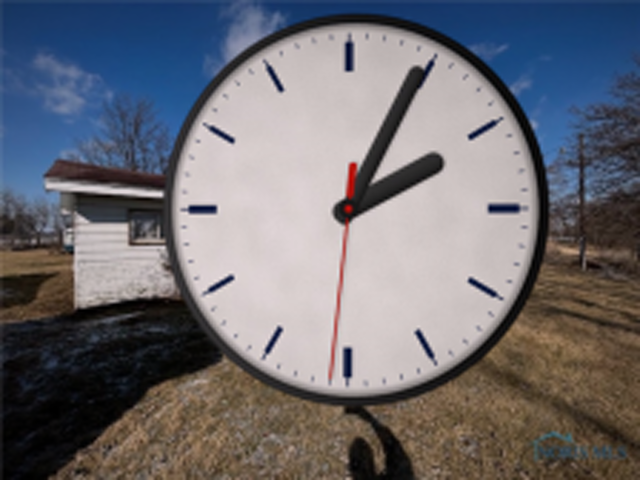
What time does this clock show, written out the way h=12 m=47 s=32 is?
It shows h=2 m=4 s=31
